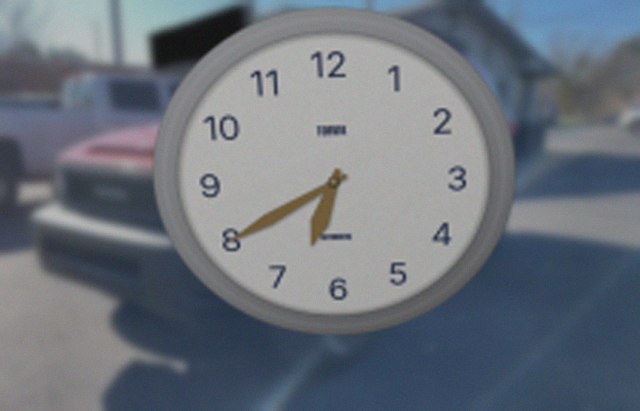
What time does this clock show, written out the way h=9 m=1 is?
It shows h=6 m=40
